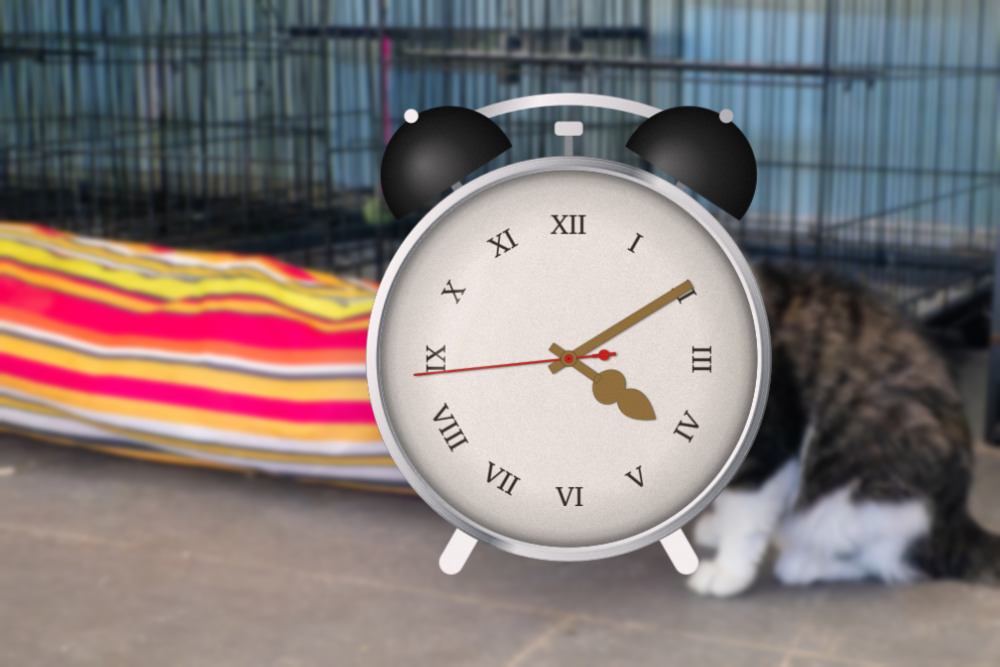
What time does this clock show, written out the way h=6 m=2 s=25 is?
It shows h=4 m=9 s=44
